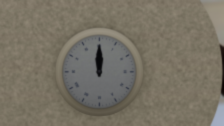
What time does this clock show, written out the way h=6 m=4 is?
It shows h=12 m=0
